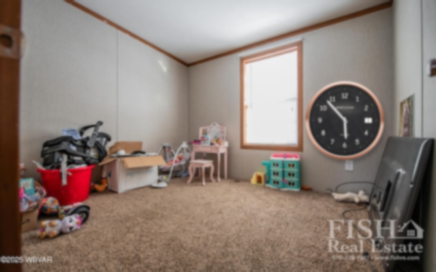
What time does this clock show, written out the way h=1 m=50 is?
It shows h=5 m=53
